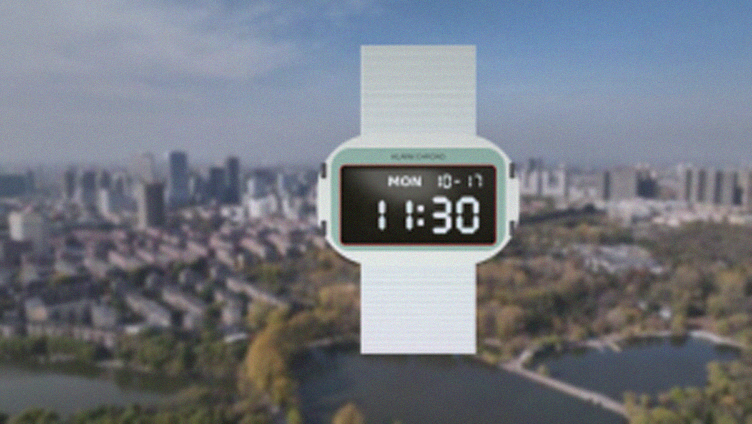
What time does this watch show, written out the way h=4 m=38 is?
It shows h=11 m=30
